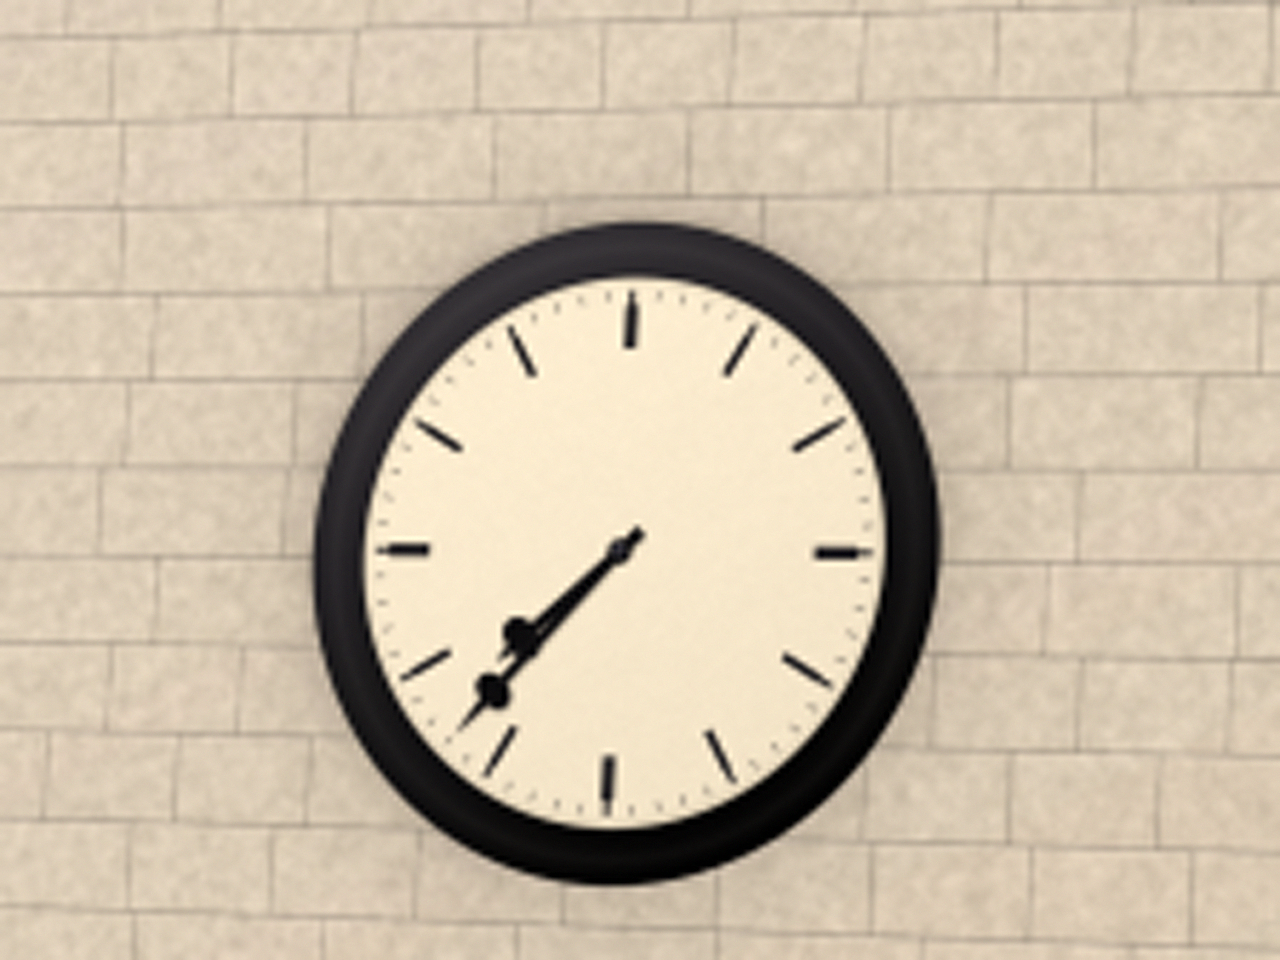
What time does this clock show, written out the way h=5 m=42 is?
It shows h=7 m=37
